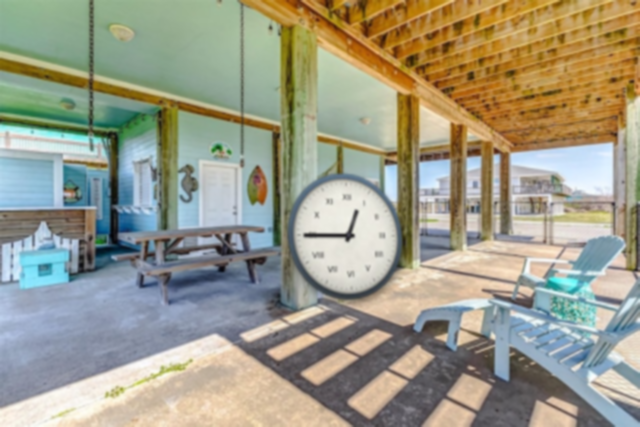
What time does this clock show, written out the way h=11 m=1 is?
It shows h=12 m=45
